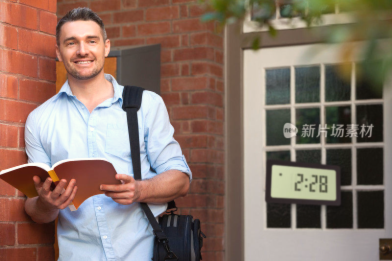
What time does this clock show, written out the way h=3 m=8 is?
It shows h=2 m=28
